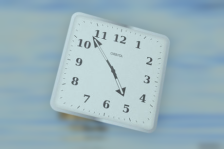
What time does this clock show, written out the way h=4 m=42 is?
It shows h=4 m=53
